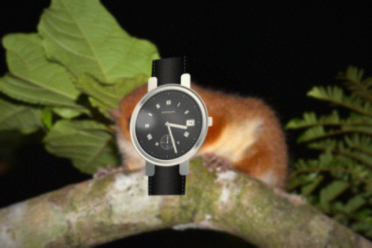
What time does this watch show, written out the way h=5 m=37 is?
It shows h=3 m=27
